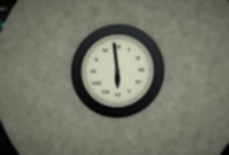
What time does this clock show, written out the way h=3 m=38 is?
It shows h=5 m=59
